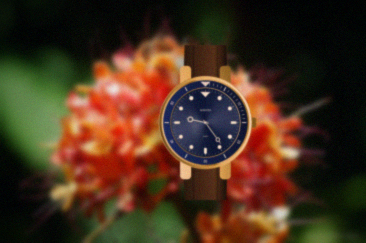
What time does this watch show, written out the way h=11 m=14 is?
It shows h=9 m=24
